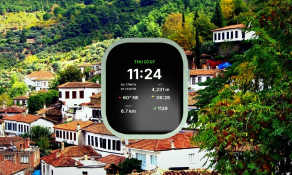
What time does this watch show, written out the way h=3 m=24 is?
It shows h=11 m=24
